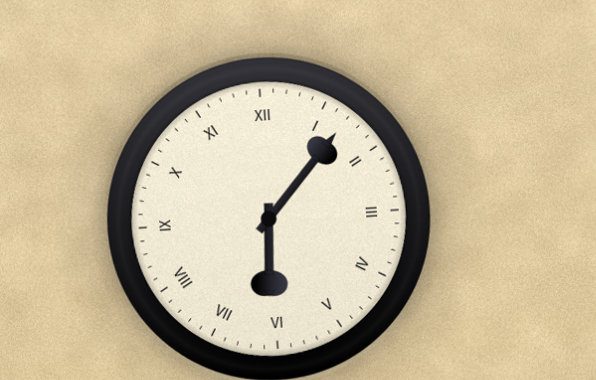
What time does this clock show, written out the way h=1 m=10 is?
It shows h=6 m=7
